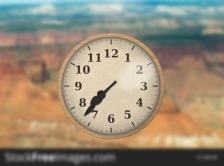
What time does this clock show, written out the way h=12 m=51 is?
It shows h=7 m=37
